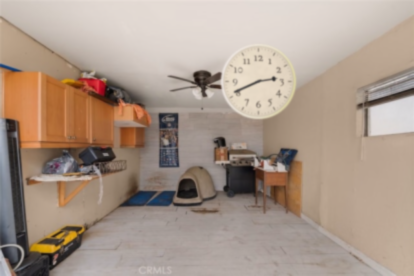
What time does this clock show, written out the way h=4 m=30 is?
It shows h=2 m=41
